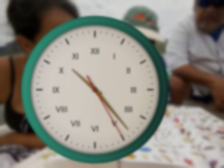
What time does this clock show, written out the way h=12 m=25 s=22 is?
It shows h=10 m=23 s=25
